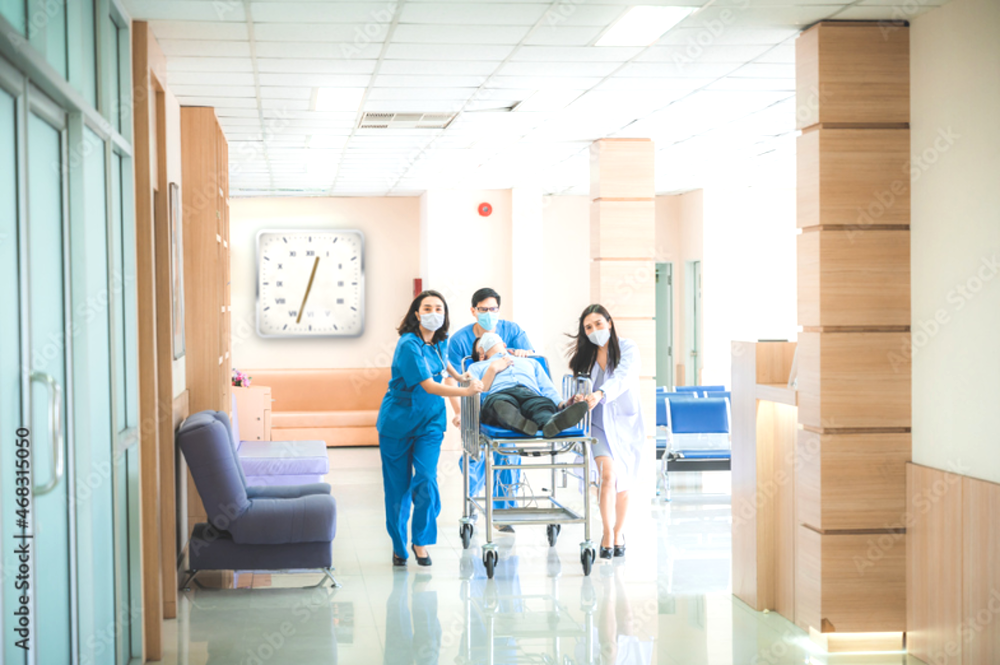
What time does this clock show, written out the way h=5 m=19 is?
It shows h=12 m=33
